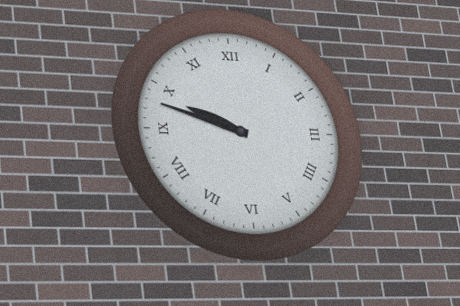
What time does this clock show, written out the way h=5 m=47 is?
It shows h=9 m=48
